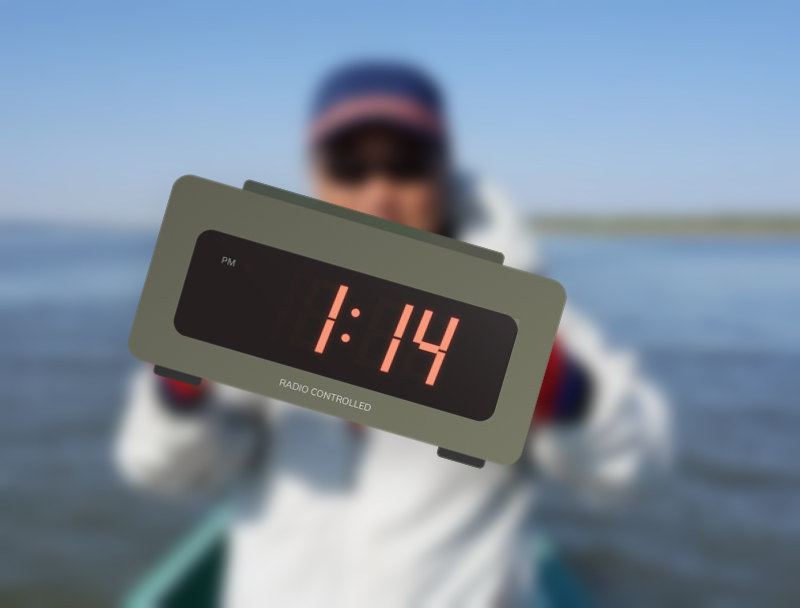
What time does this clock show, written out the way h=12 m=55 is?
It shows h=1 m=14
